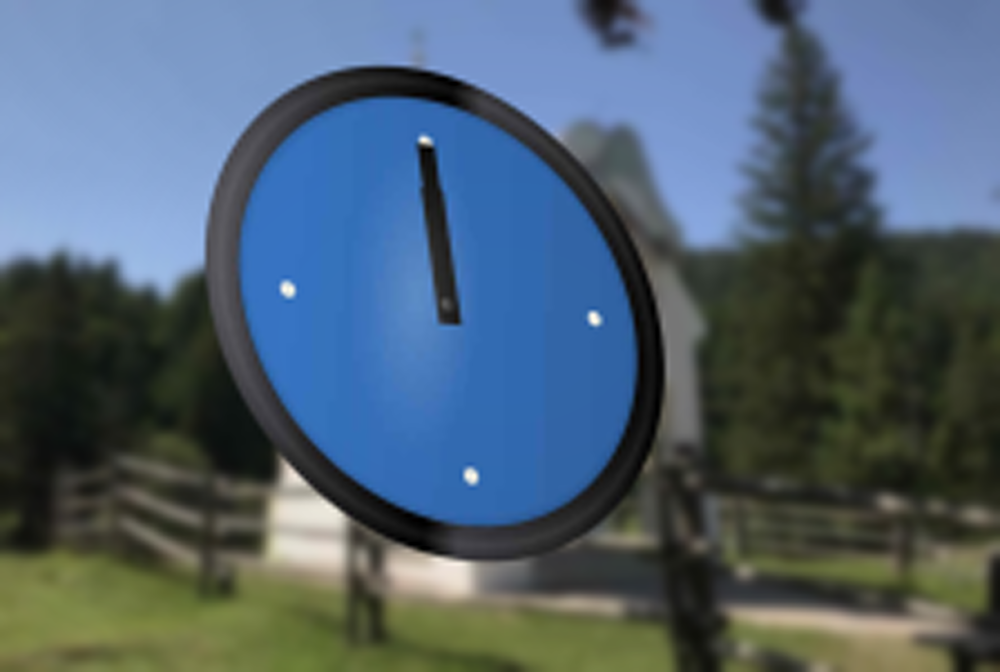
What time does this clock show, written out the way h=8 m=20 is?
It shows h=12 m=0
